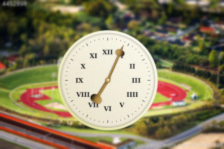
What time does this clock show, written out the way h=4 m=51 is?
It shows h=7 m=4
